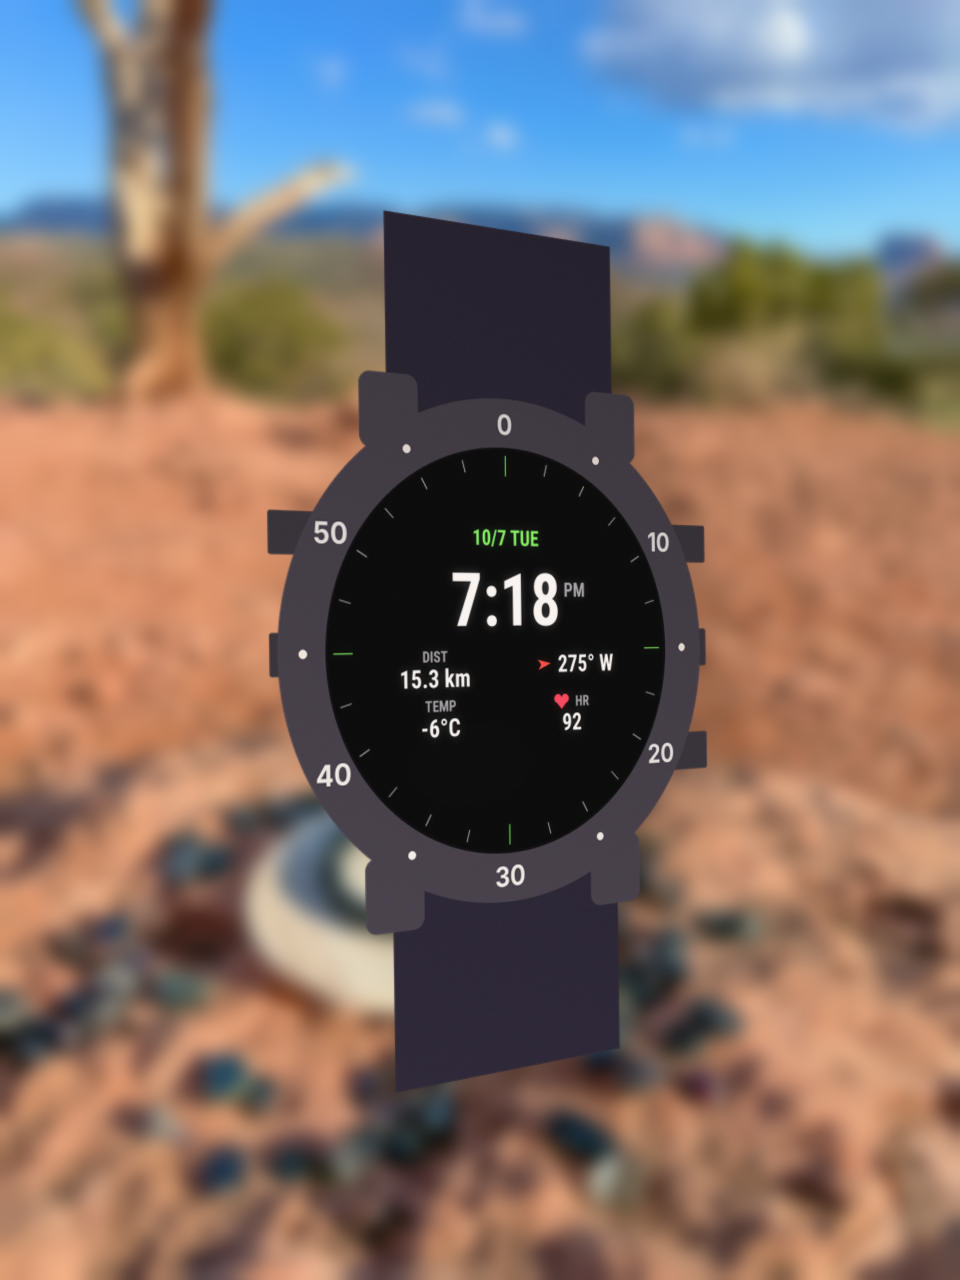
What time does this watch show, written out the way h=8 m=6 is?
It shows h=7 m=18
